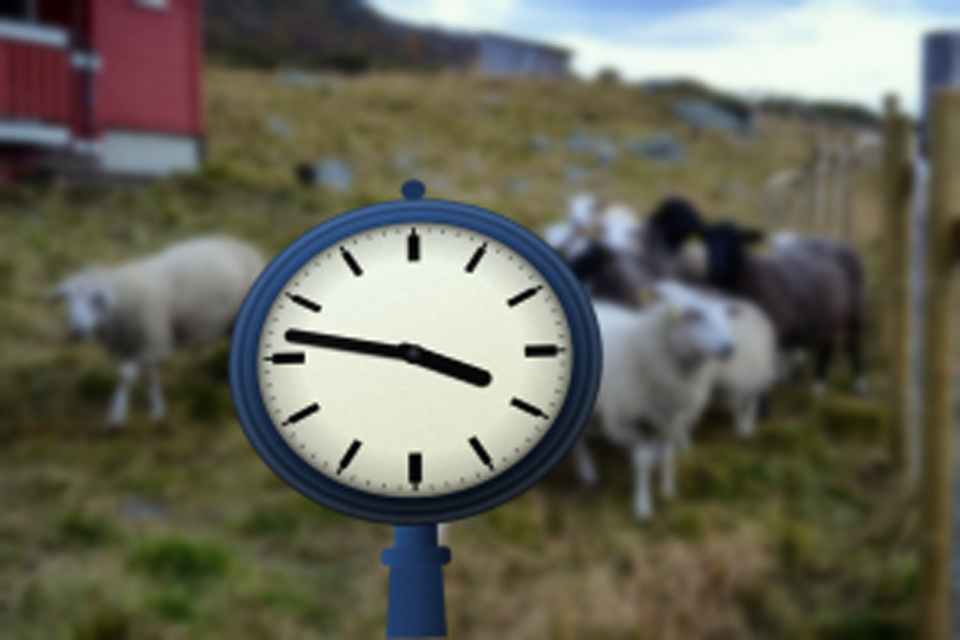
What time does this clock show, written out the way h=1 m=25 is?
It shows h=3 m=47
